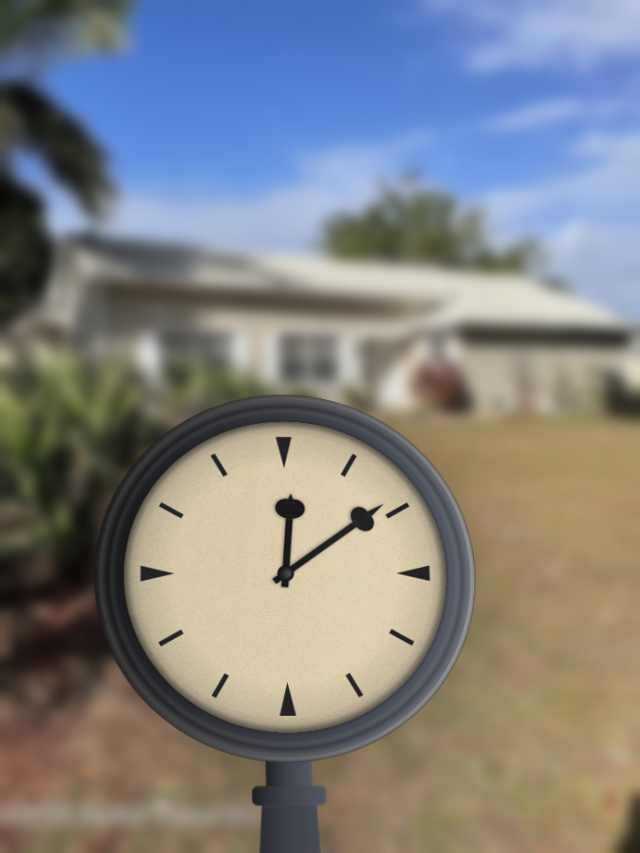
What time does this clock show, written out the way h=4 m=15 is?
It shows h=12 m=9
